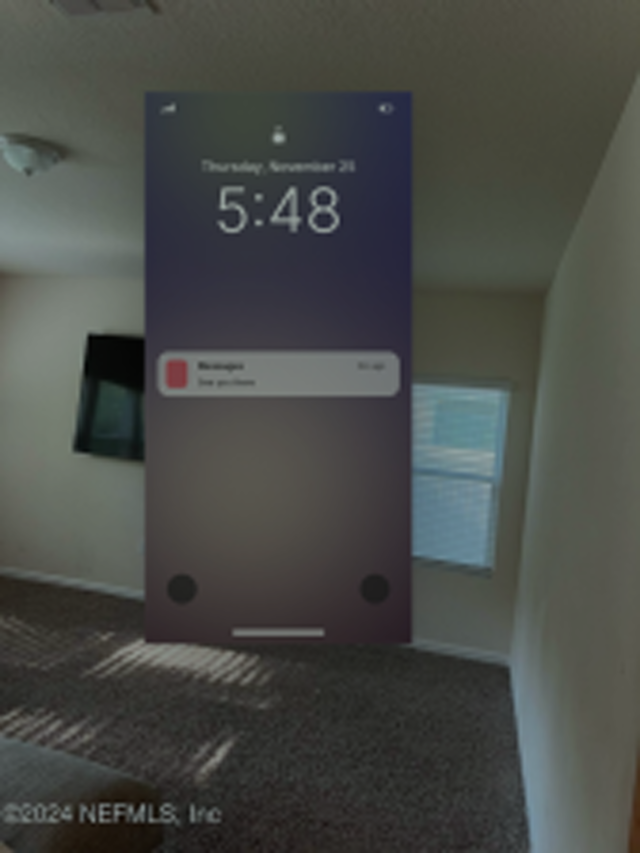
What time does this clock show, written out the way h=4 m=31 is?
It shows h=5 m=48
